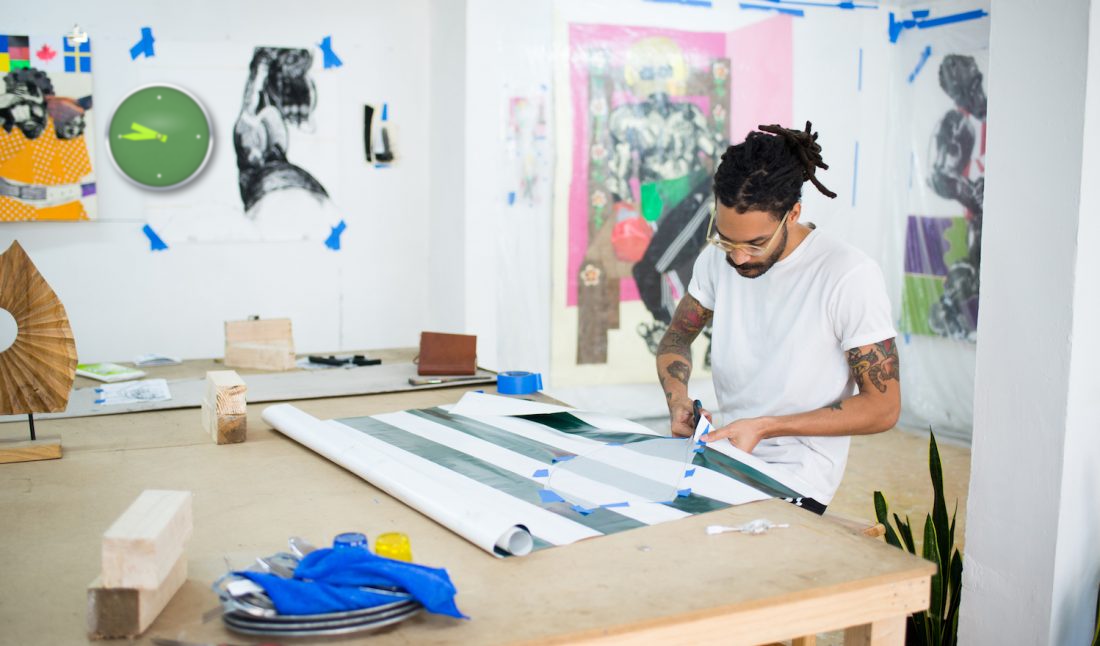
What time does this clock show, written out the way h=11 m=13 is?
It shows h=9 m=45
